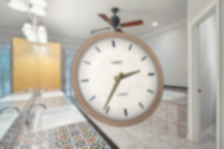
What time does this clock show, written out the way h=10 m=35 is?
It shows h=2 m=36
